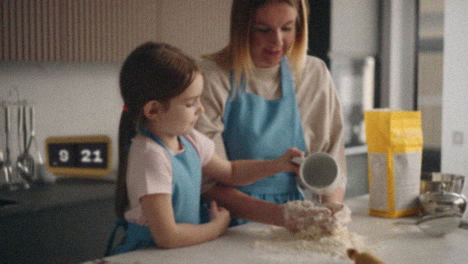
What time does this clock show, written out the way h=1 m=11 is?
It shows h=9 m=21
